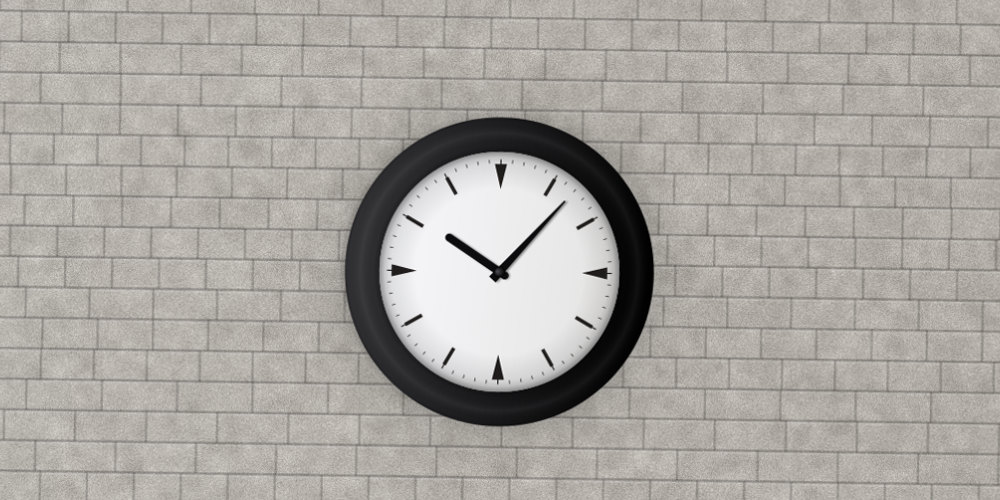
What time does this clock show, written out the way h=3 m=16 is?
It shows h=10 m=7
